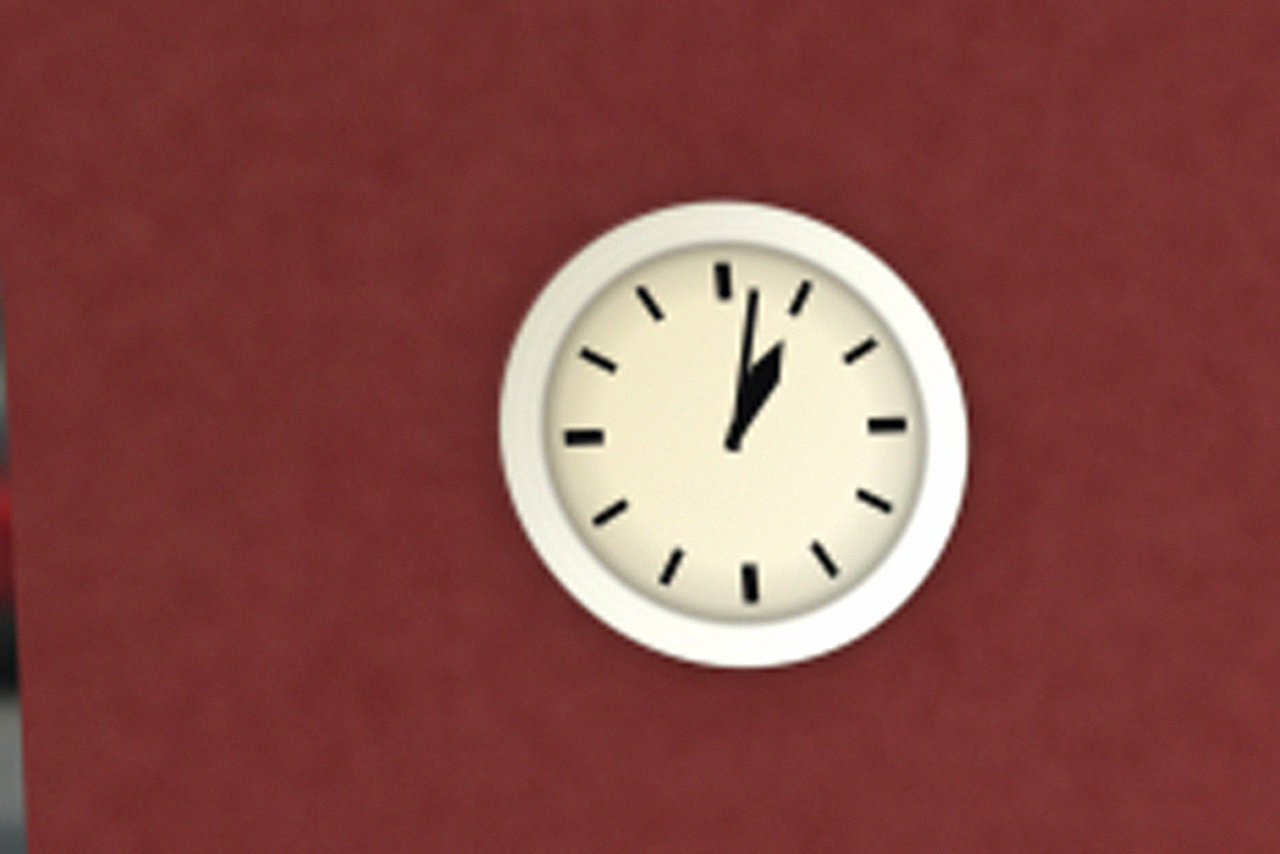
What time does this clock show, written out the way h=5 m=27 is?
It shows h=1 m=2
